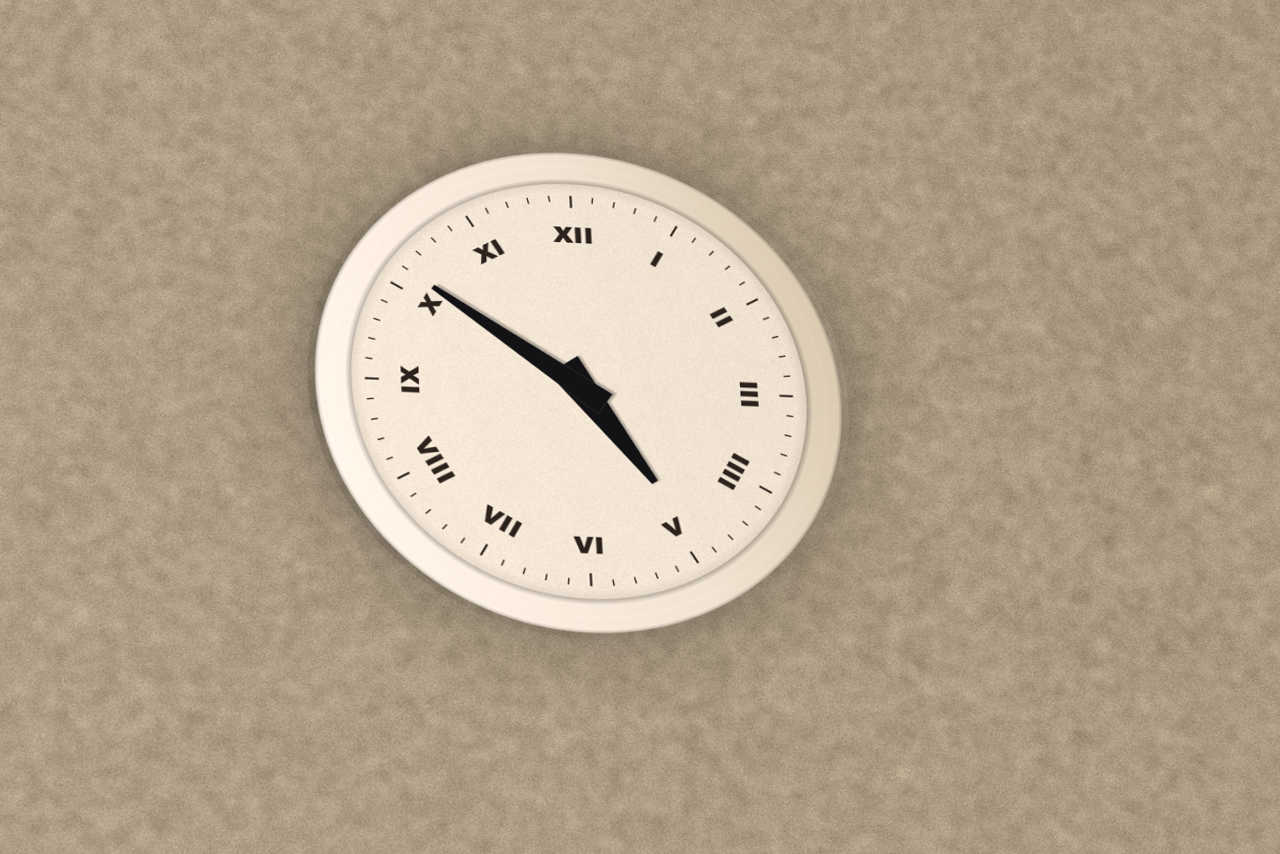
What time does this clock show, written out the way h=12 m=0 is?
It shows h=4 m=51
